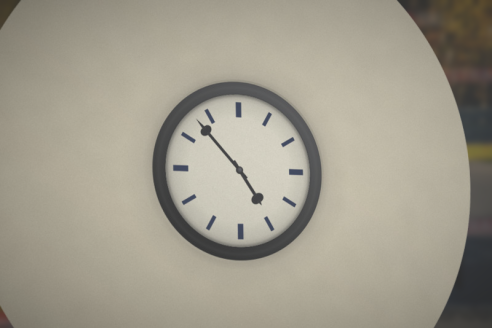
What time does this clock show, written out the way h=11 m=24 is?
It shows h=4 m=53
